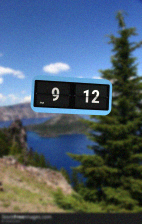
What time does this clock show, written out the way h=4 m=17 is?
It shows h=9 m=12
